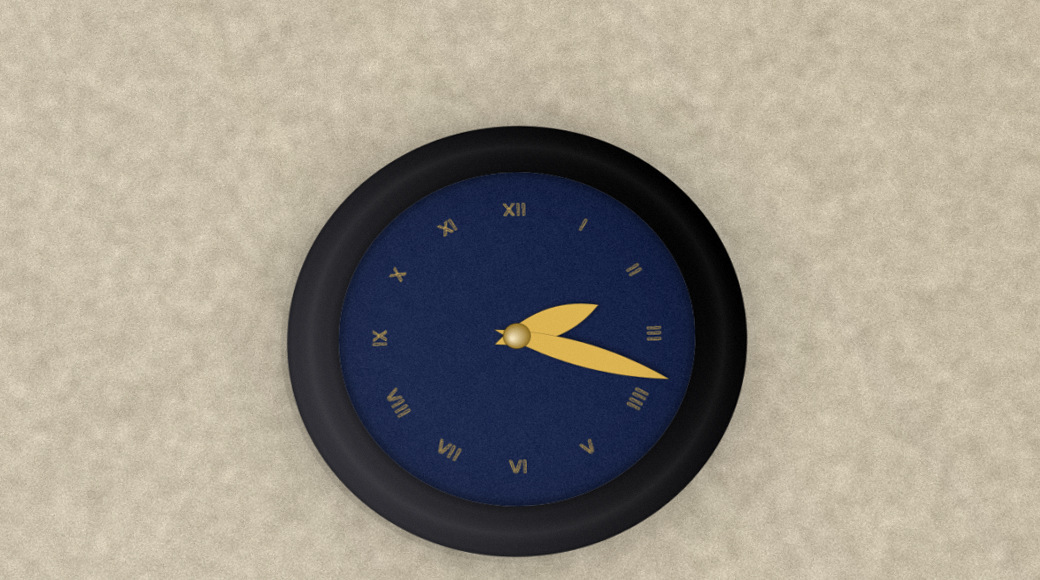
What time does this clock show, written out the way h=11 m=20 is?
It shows h=2 m=18
